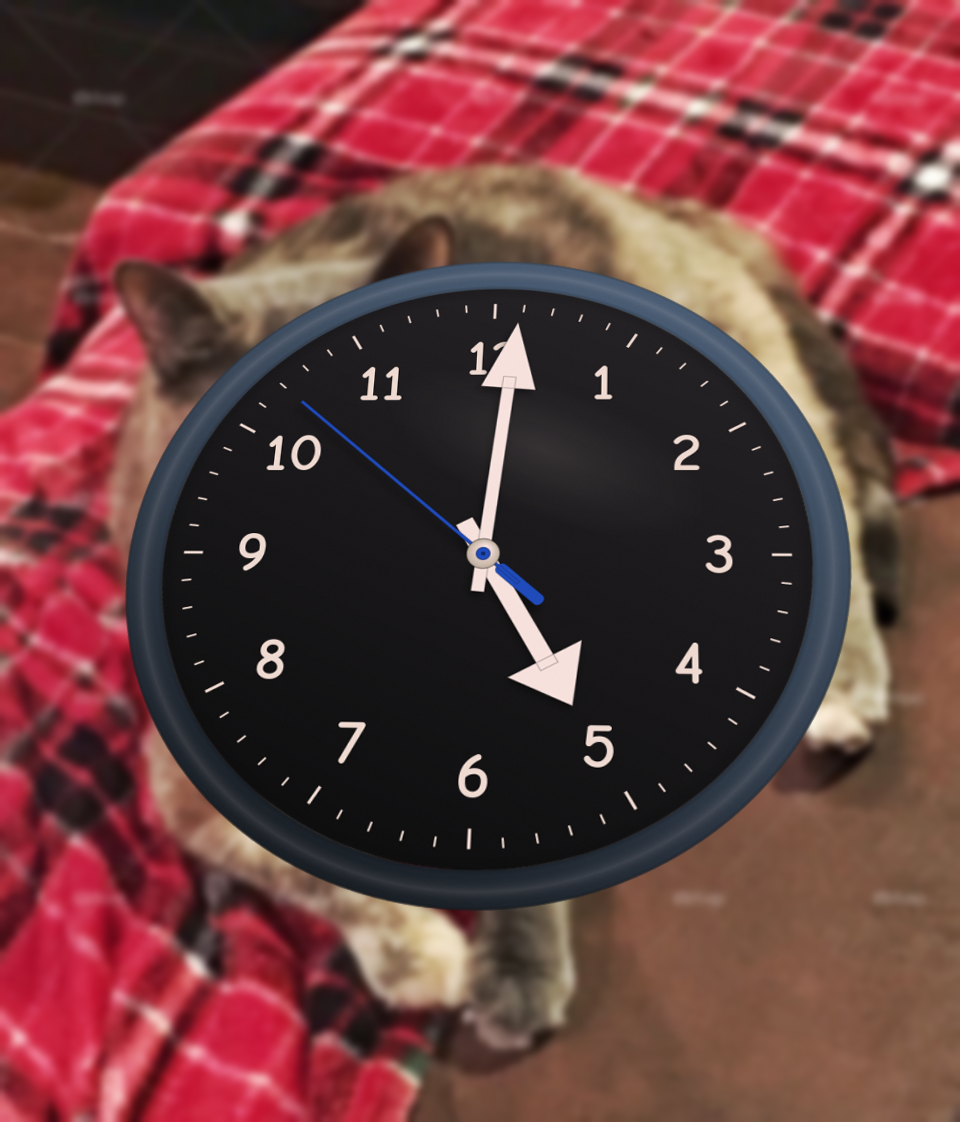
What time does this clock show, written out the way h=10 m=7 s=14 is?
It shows h=5 m=0 s=52
